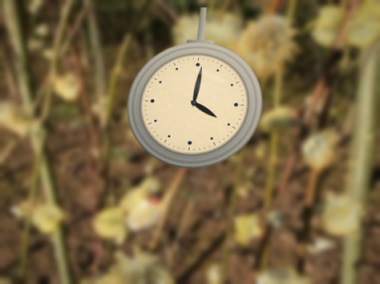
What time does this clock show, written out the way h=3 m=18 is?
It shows h=4 m=1
